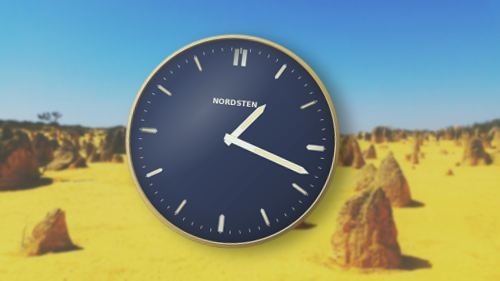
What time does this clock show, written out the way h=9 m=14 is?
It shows h=1 m=18
